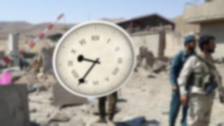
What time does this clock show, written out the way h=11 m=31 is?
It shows h=9 m=36
